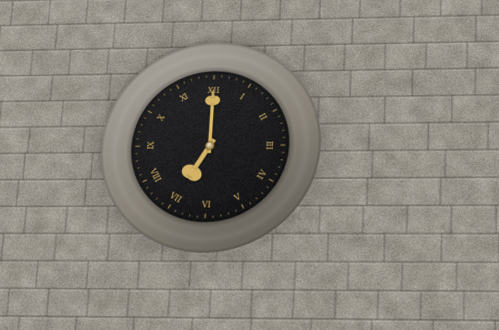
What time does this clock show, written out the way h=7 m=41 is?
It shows h=7 m=0
